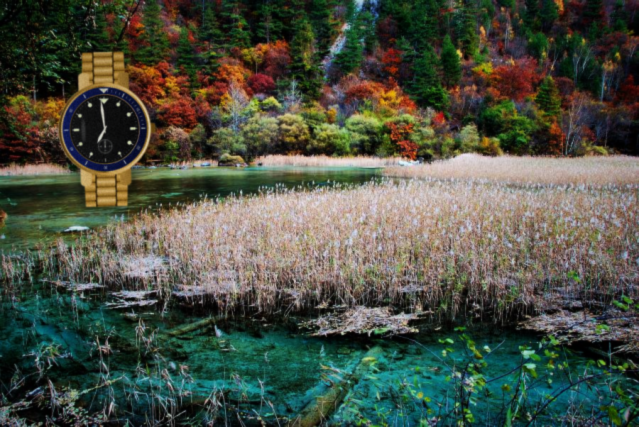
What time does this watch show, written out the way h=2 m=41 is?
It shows h=6 m=59
